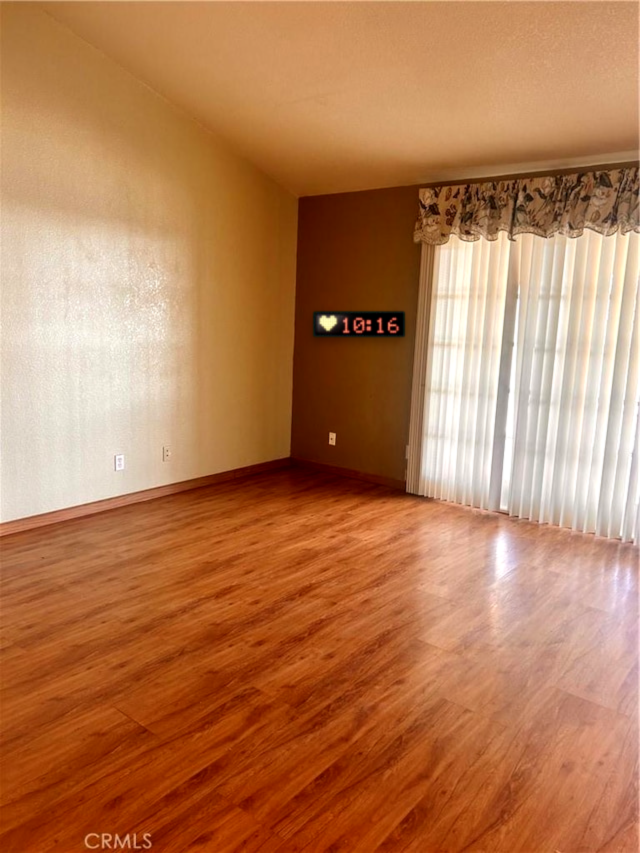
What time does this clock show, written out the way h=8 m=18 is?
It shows h=10 m=16
